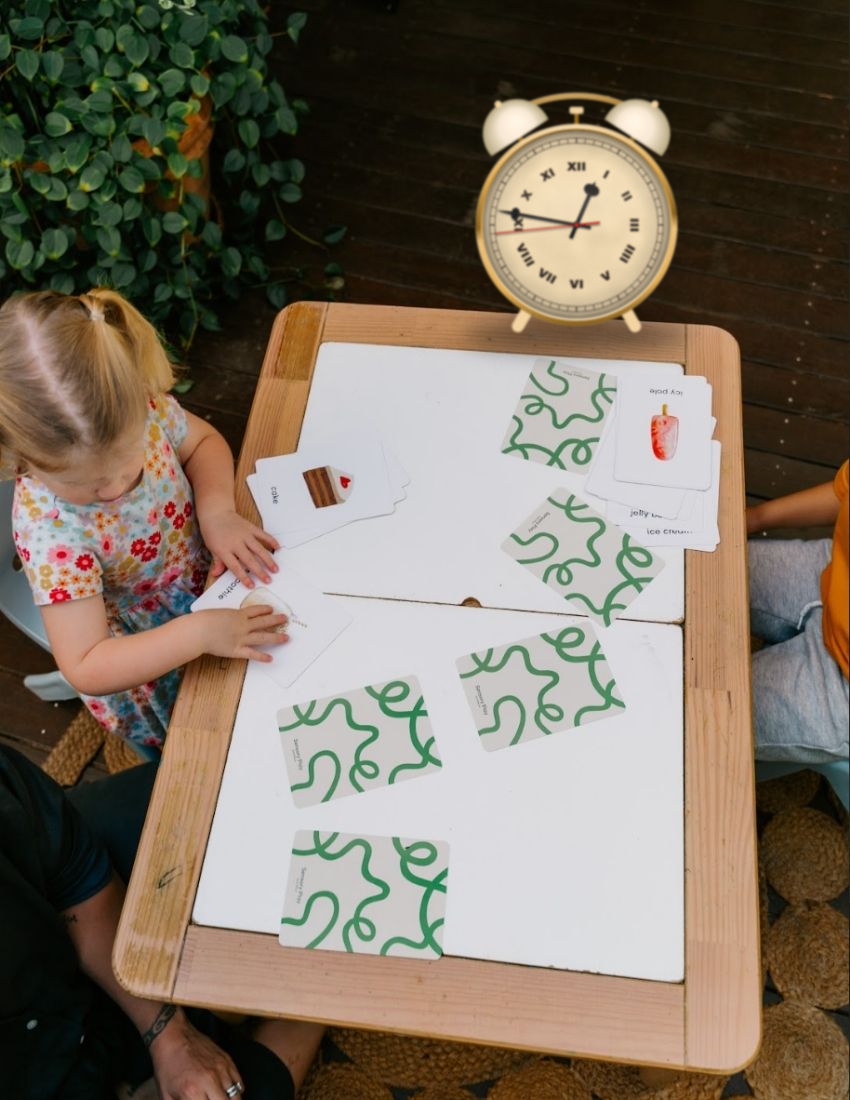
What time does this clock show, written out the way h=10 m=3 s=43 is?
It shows h=12 m=46 s=44
